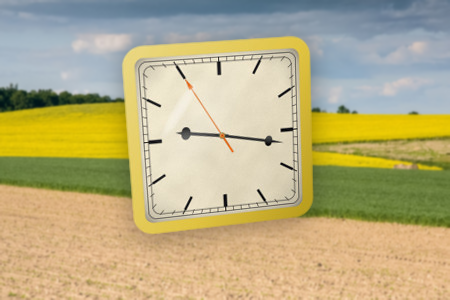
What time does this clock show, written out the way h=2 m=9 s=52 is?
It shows h=9 m=16 s=55
